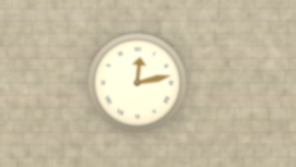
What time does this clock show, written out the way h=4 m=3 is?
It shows h=12 m=13
